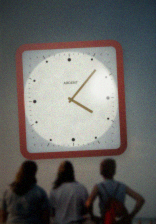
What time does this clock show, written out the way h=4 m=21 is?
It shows h=4 m=7
